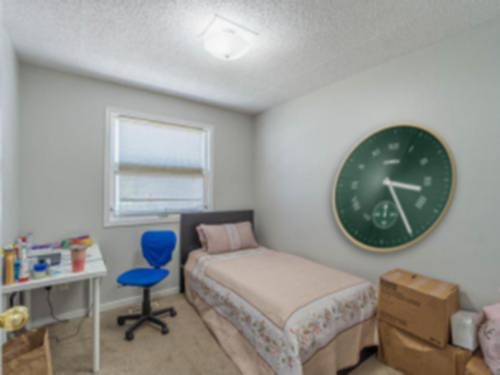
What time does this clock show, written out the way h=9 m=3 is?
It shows h=3 m=25
